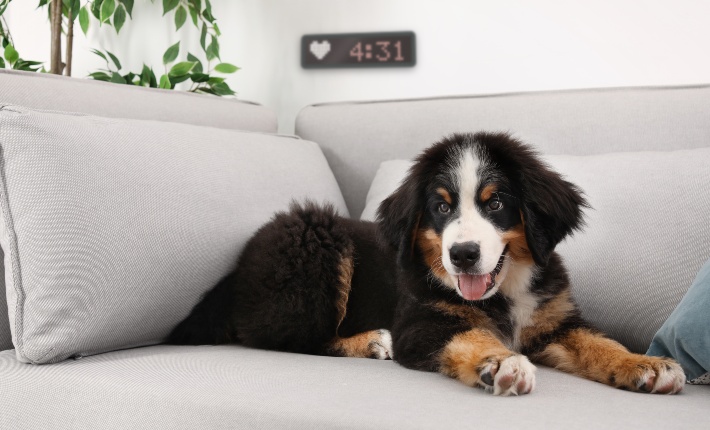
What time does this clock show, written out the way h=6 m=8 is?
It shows h=4 m=31
